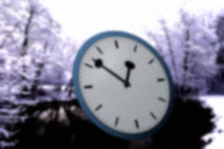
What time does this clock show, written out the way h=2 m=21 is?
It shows h=12 m=52
